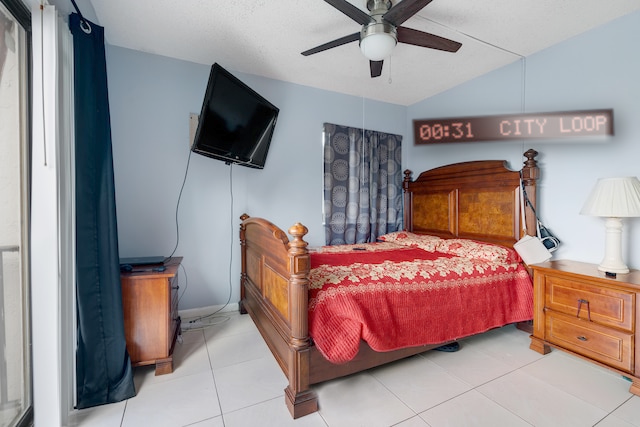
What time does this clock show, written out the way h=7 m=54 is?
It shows h=0 m=31
